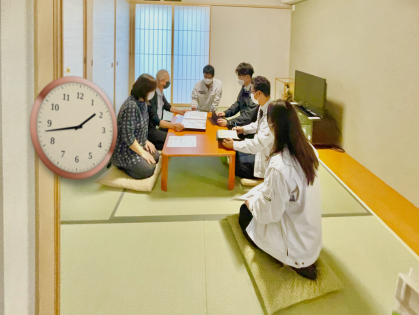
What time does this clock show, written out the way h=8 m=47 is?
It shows h=1 m=43
